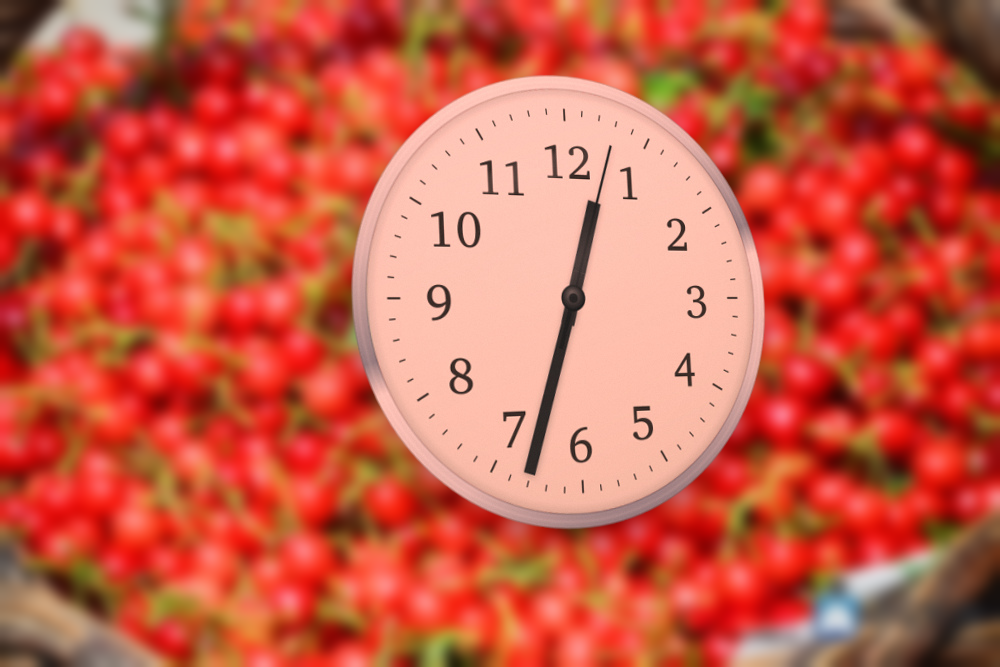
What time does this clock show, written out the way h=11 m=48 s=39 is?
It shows h=12 m=33 s=3
